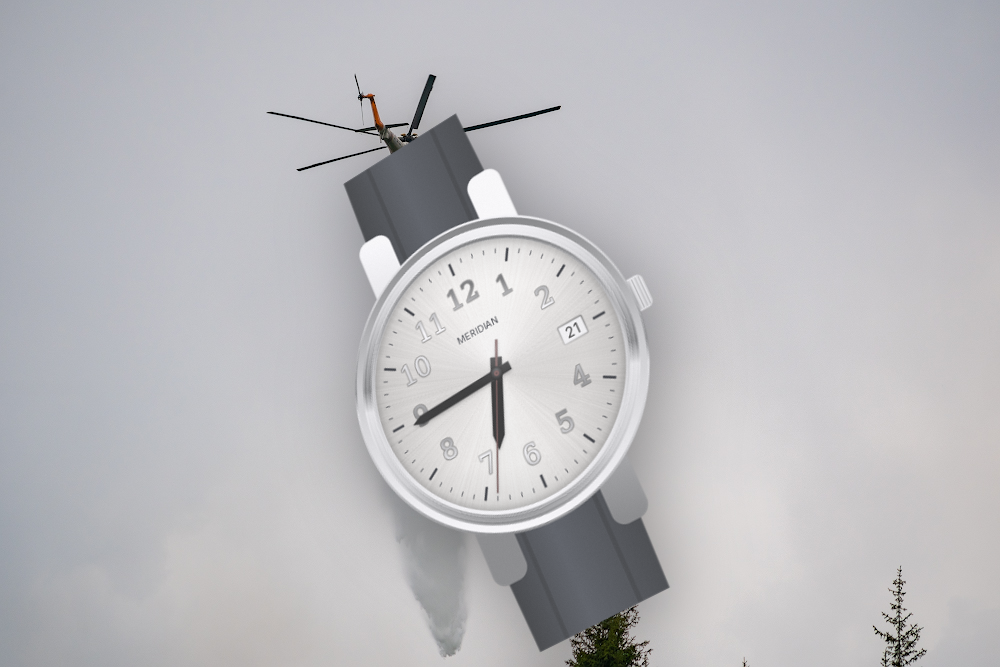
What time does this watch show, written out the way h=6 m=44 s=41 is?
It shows h=6 m=44 s=34
